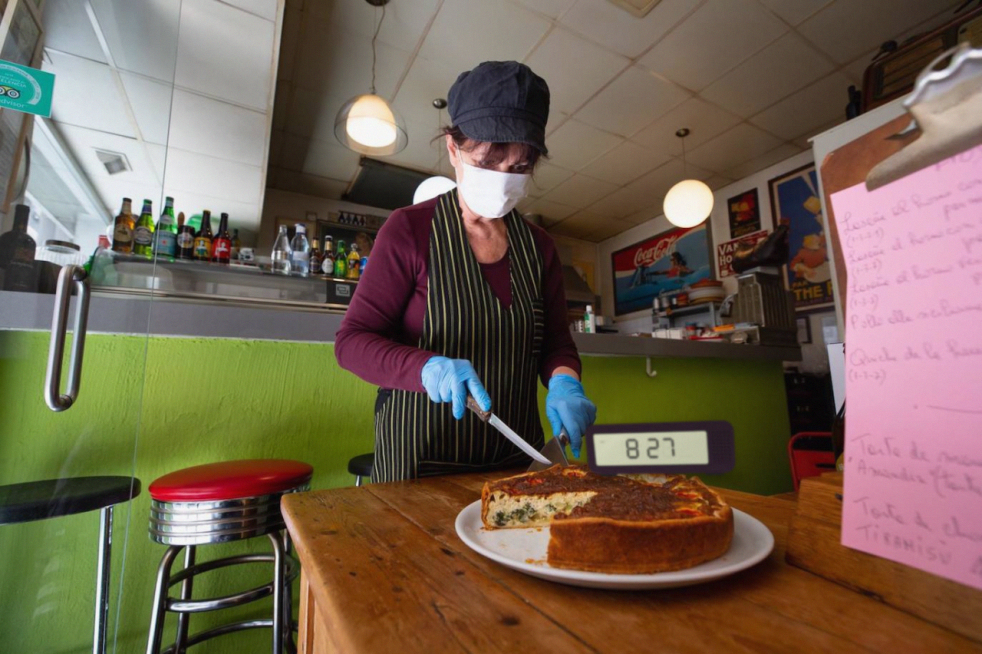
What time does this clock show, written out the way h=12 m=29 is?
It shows h=8 m=27
